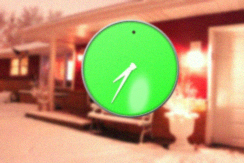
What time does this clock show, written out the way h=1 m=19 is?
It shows h=7 m=34
